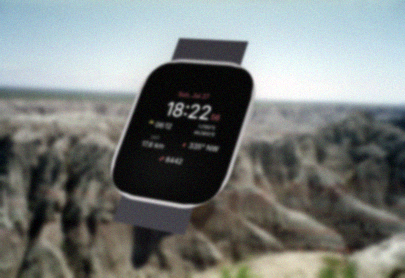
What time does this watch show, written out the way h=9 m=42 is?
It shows h=18 m=22
